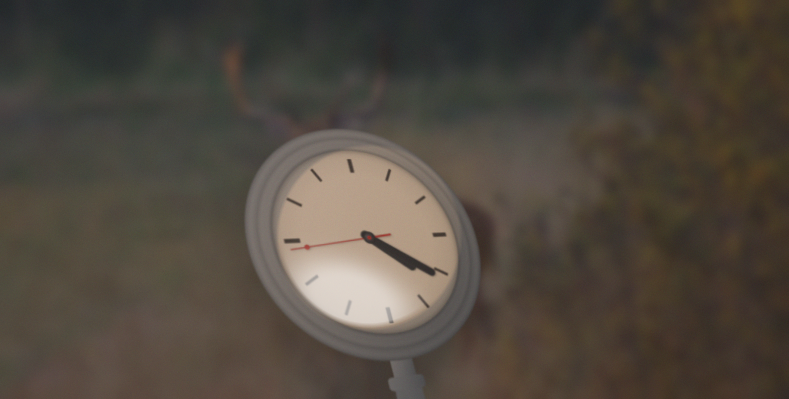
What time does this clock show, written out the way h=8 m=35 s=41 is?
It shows h=4 m=20 s=44
